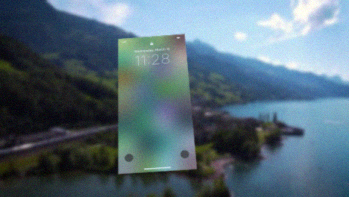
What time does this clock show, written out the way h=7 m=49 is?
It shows h=11 m=28
